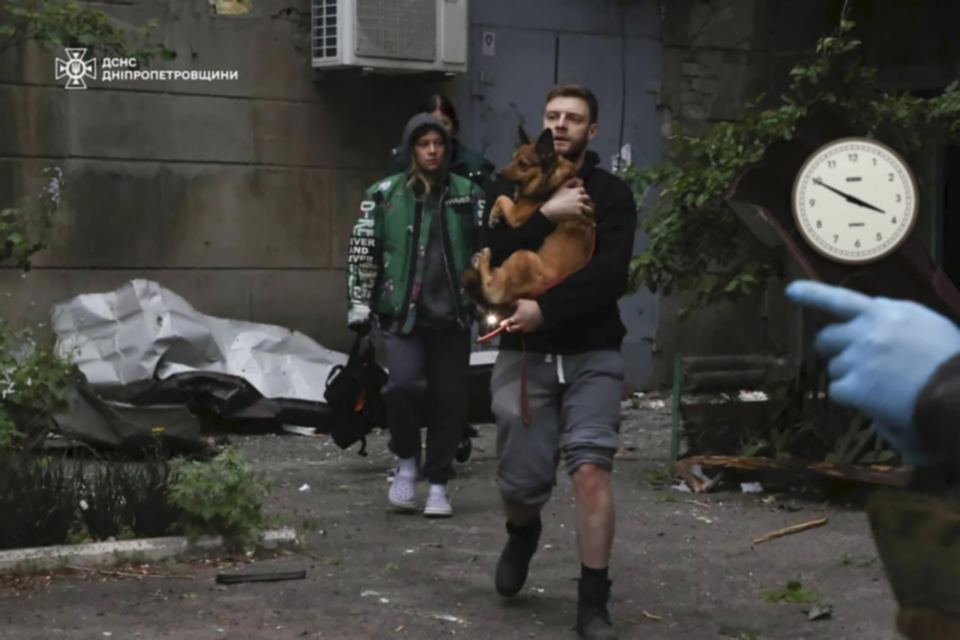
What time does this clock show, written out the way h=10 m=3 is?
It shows h=3 m=50
